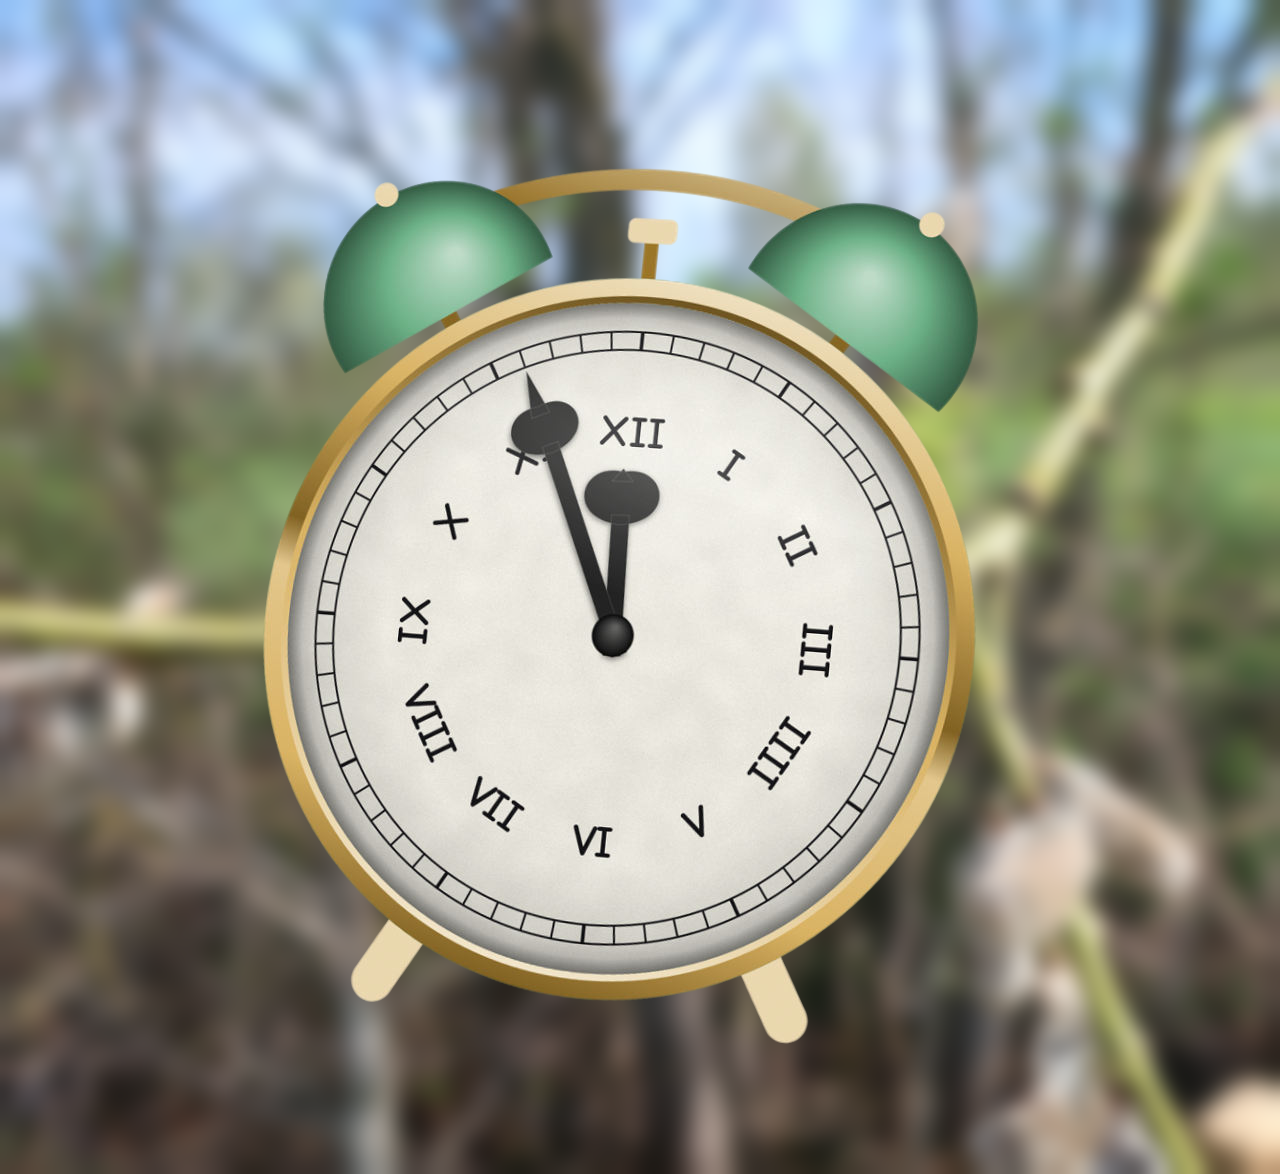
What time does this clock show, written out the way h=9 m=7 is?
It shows h=11 m=56
